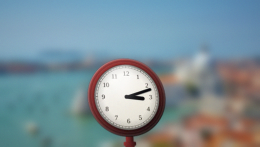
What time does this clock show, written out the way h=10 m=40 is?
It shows h=3 m=12
